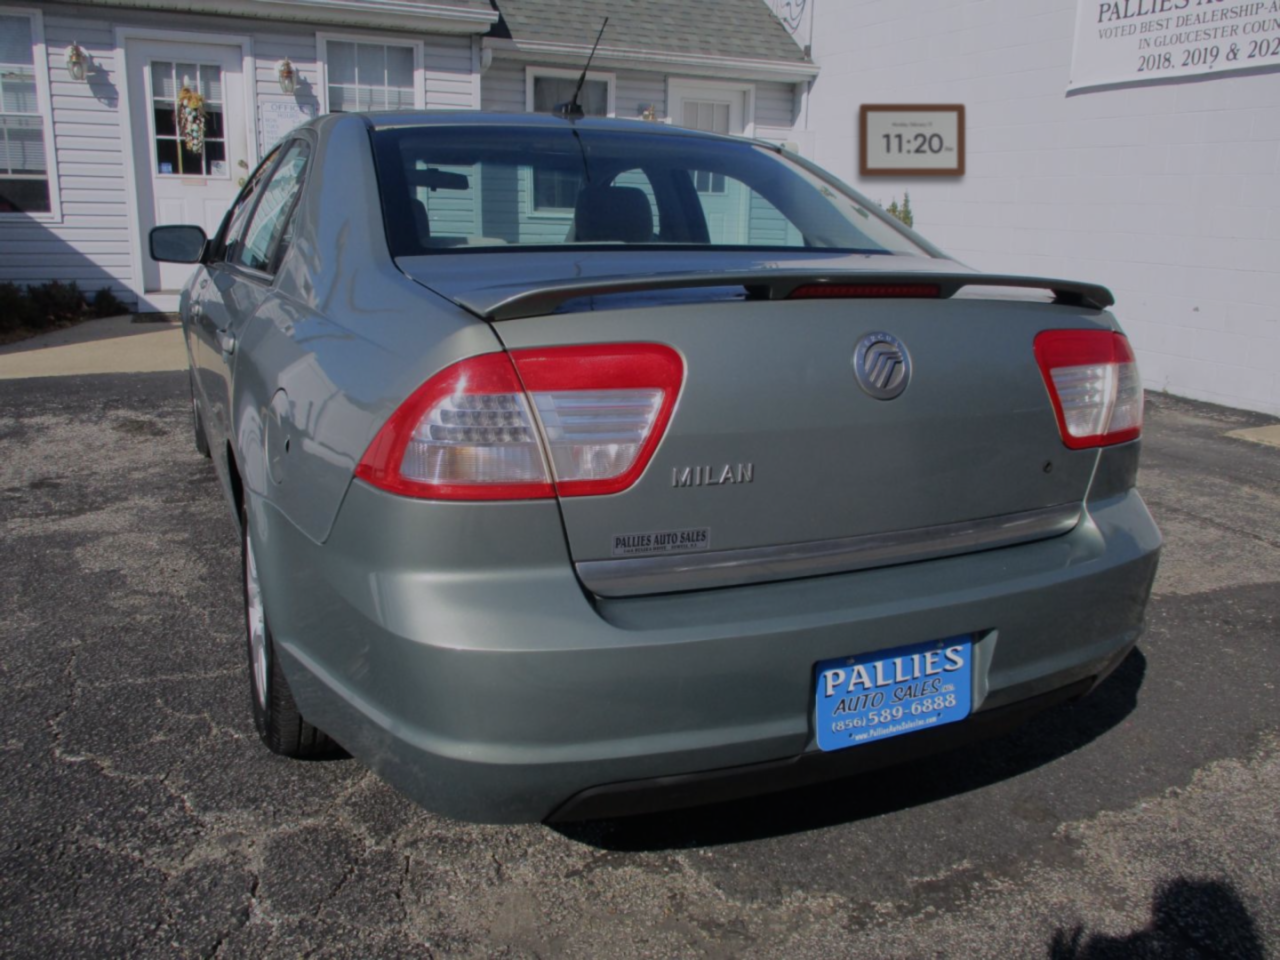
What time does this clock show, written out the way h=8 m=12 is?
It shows h=11 m=20
